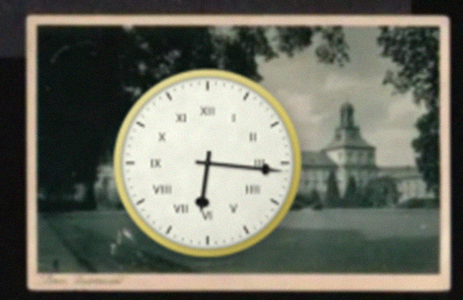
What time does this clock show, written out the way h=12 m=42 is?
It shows h=6 m=16
